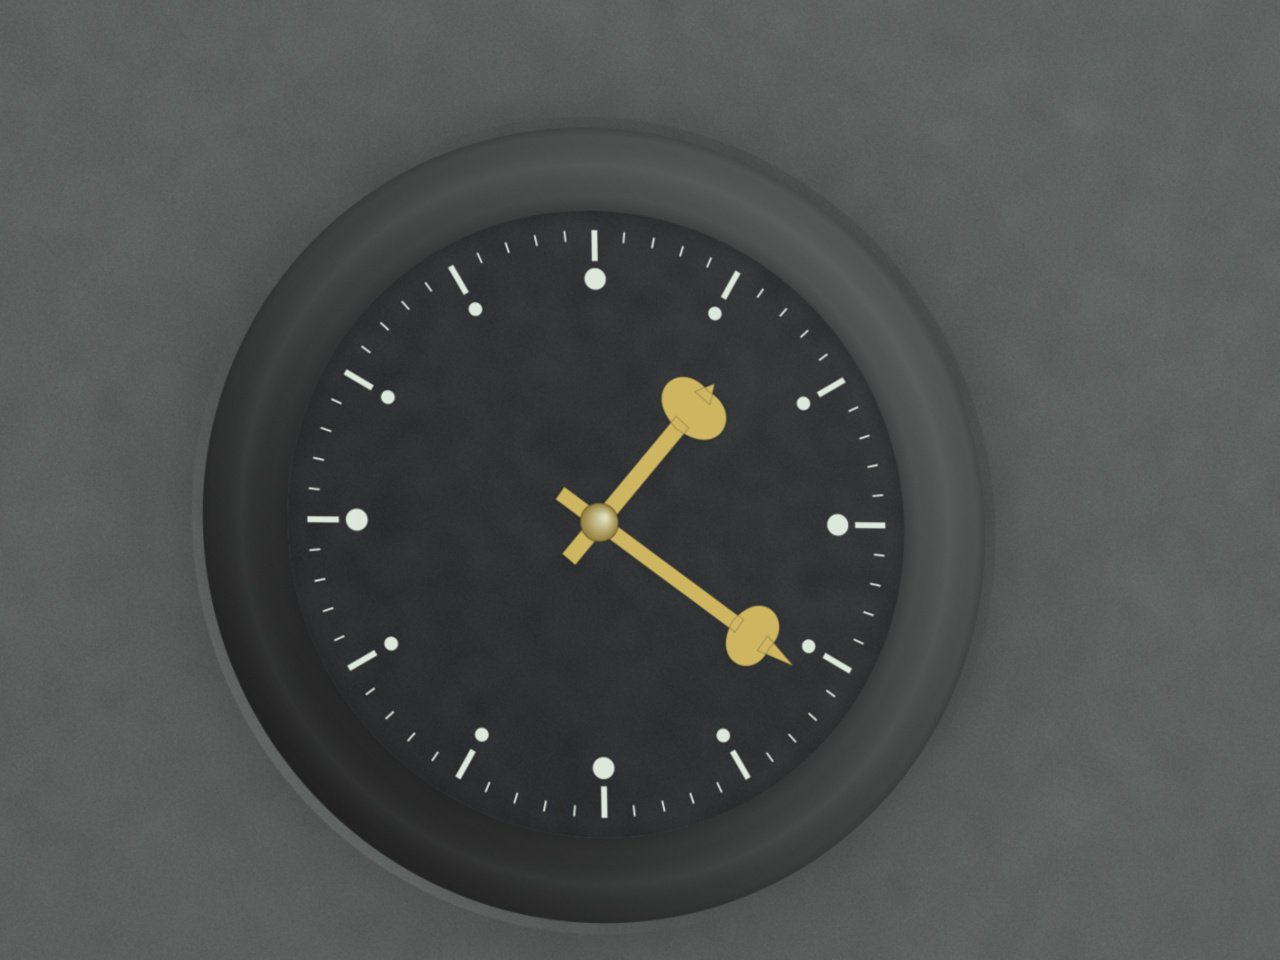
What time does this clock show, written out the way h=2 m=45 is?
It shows h=1 m=21
